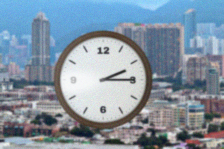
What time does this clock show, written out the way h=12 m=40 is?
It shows h=2 m=15
